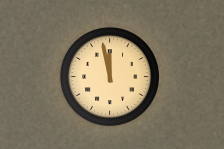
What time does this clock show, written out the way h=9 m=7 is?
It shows h=11 m=58
